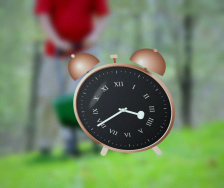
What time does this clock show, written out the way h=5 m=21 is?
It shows h=3 m=40
